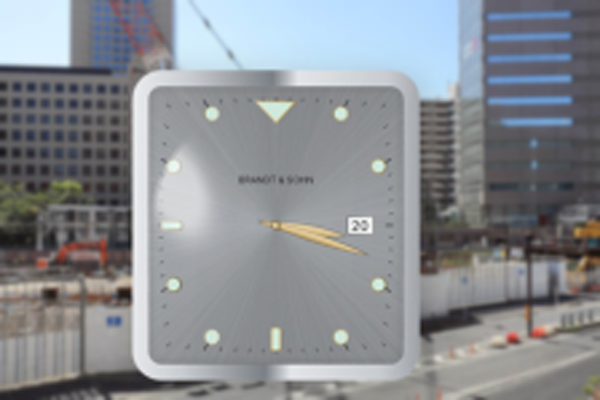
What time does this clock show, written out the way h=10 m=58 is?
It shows h=3 m=18
